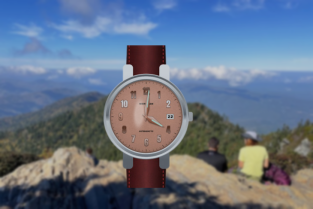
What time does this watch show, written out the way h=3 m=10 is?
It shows h=4 m=1
